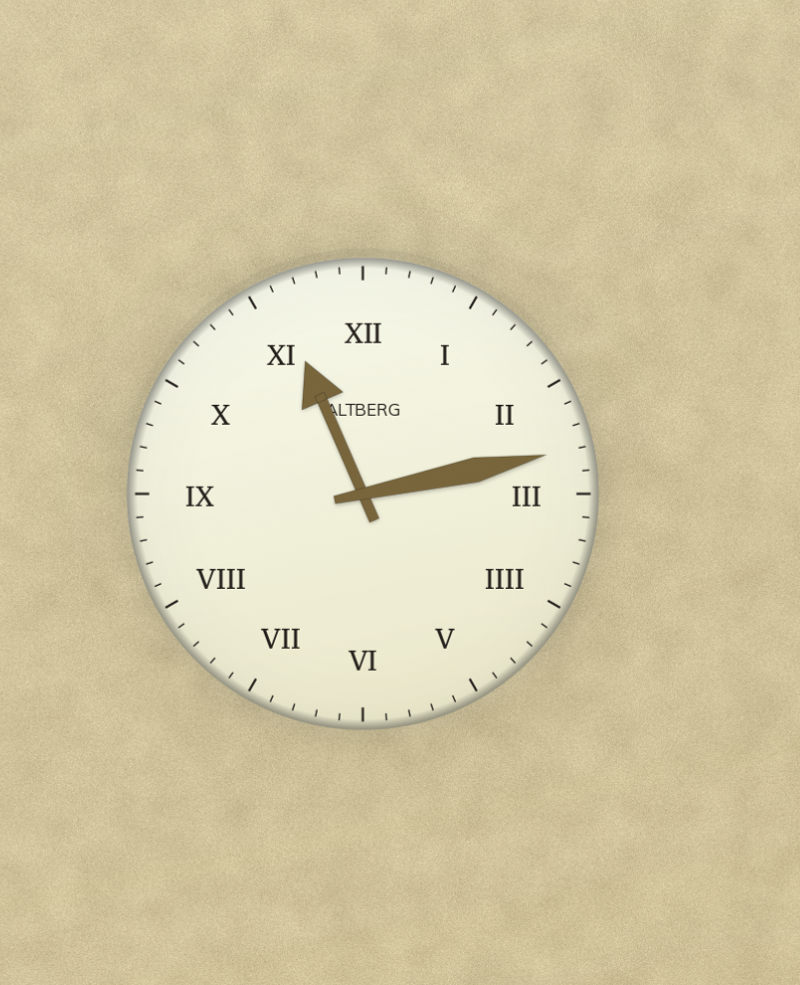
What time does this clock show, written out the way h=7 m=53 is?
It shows h=11 m=13
